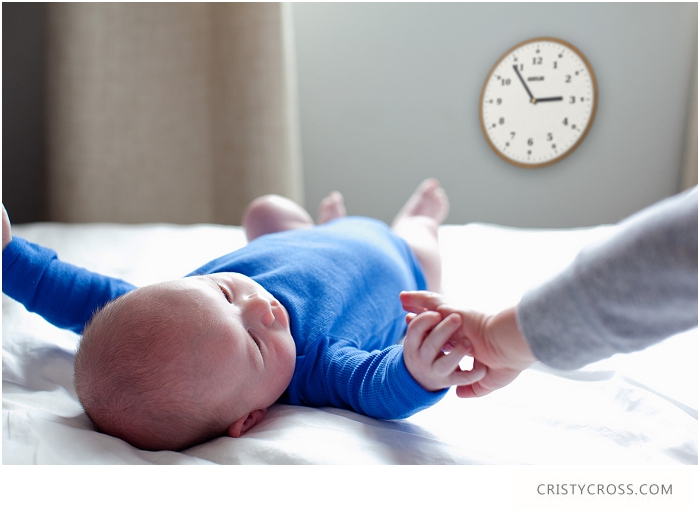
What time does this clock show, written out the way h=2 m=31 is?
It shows h=2 m=54
